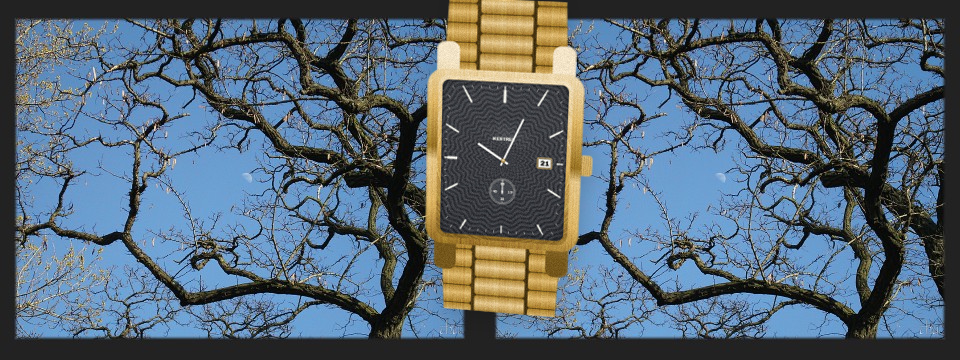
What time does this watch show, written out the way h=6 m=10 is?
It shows h=10 m=4
